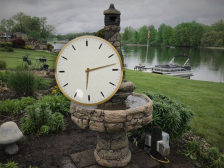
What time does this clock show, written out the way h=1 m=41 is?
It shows h=6 m=13
